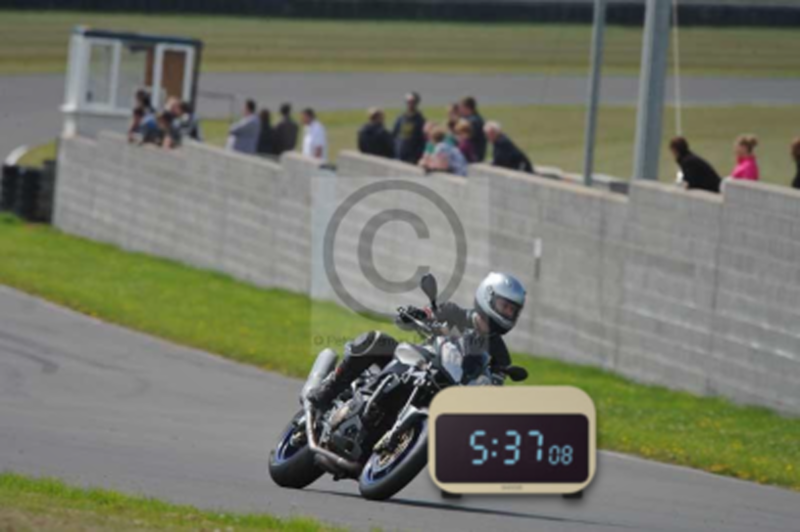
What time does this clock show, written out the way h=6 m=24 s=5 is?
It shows h=5 m=37 s=8
